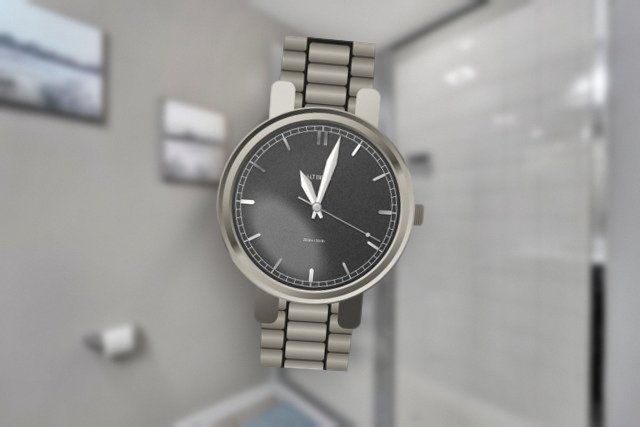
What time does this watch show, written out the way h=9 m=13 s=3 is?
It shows h=11 m=2 s=19
